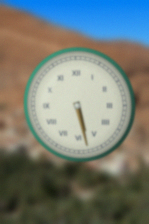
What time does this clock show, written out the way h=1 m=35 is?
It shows h=5 m=28
